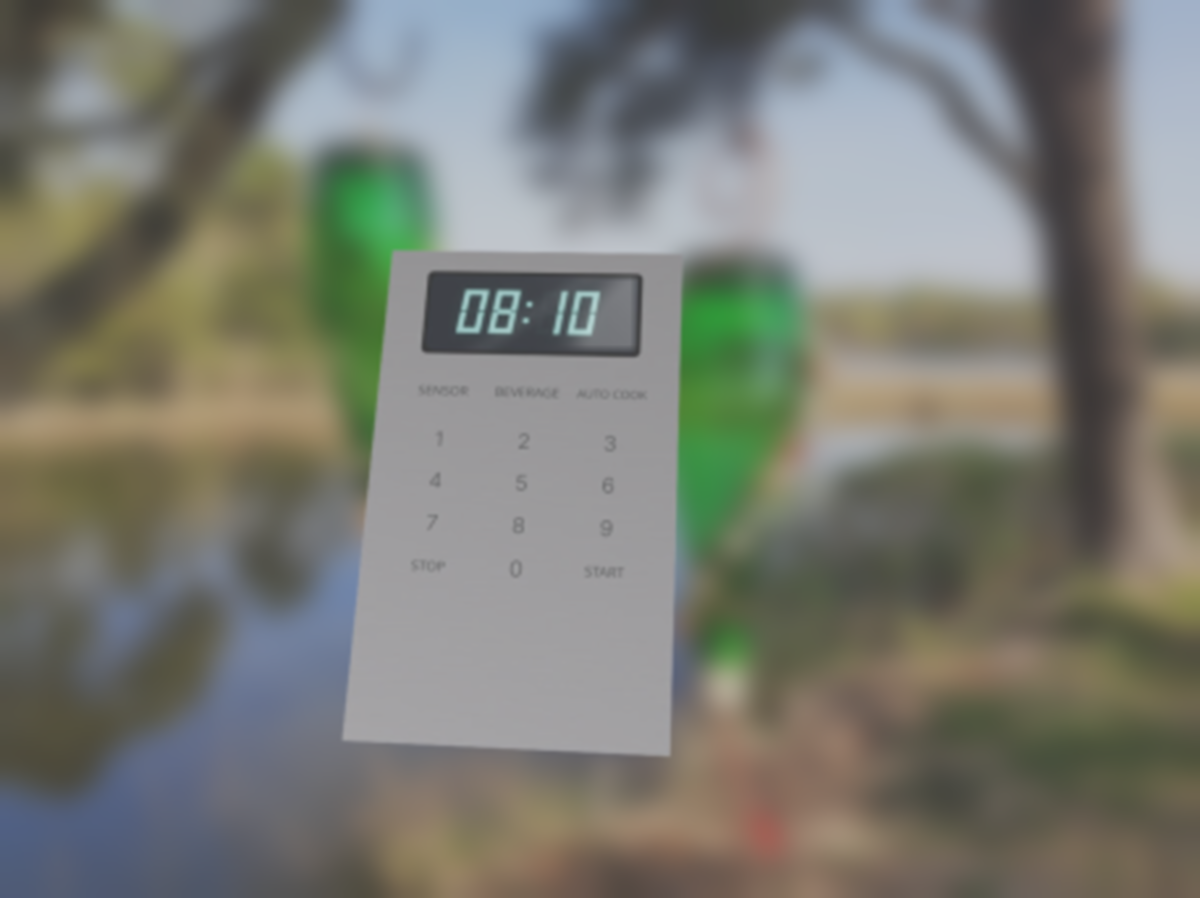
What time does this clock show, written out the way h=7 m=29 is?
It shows h=8 m=10
